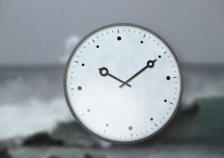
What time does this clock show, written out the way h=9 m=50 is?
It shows h=10 m=10
